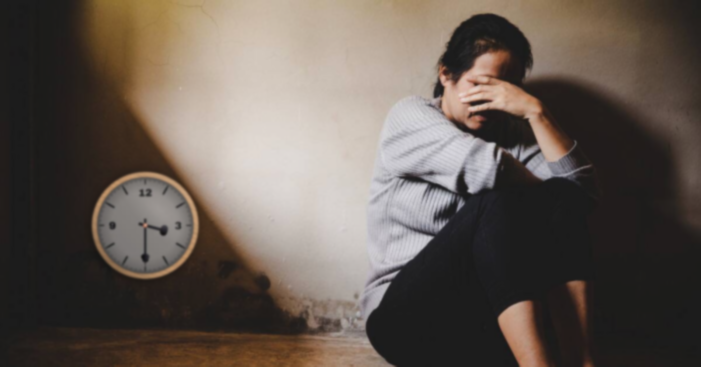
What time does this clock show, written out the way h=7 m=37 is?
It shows h=3 m=30
